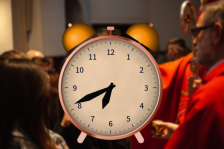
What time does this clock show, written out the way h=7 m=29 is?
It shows h=6 m=41
